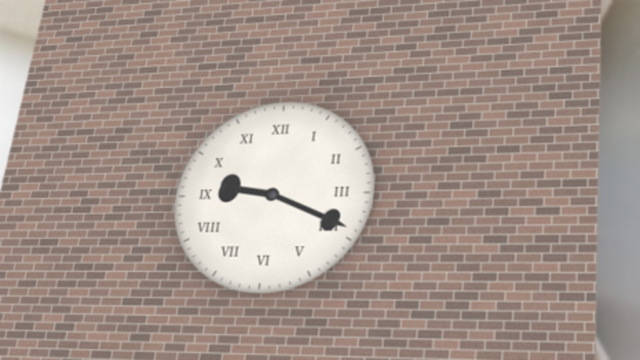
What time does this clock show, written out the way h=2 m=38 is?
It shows h=9 m=19
